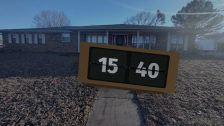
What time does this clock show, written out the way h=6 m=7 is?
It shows h=15 m=40
